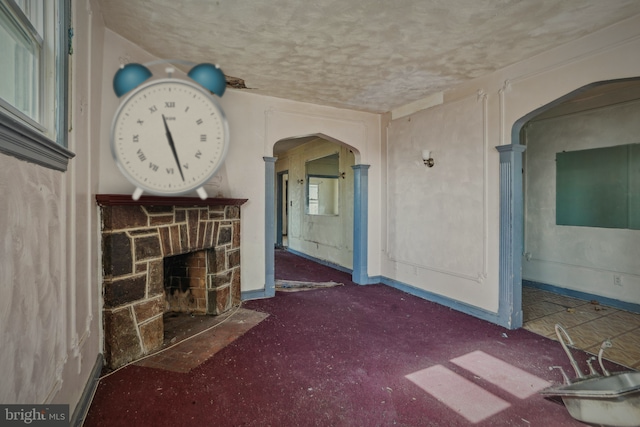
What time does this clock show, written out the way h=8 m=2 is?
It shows h=11 m=27
